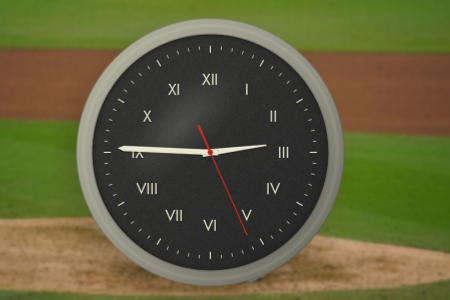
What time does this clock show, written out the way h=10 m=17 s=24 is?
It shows h=2 m=45 s=26
